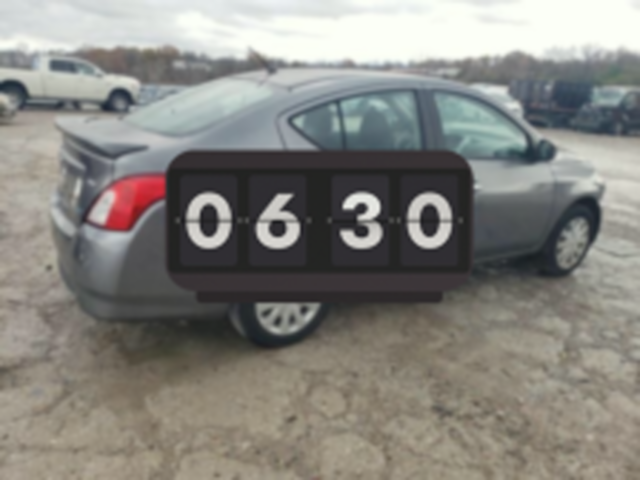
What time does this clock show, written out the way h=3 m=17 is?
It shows h=6 m=30
